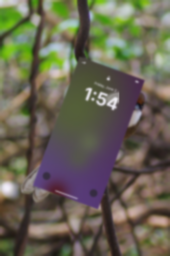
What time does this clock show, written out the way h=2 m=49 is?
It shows h=1 m=54
